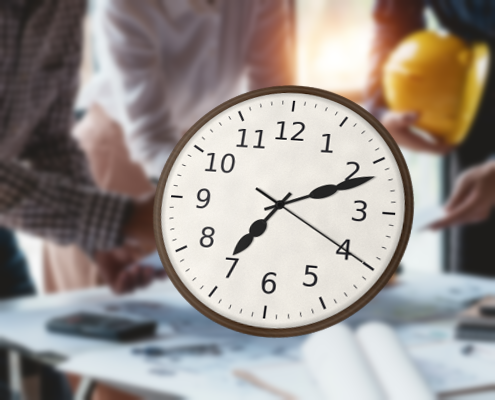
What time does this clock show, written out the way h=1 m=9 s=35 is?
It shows h=7 m=11 s=20
